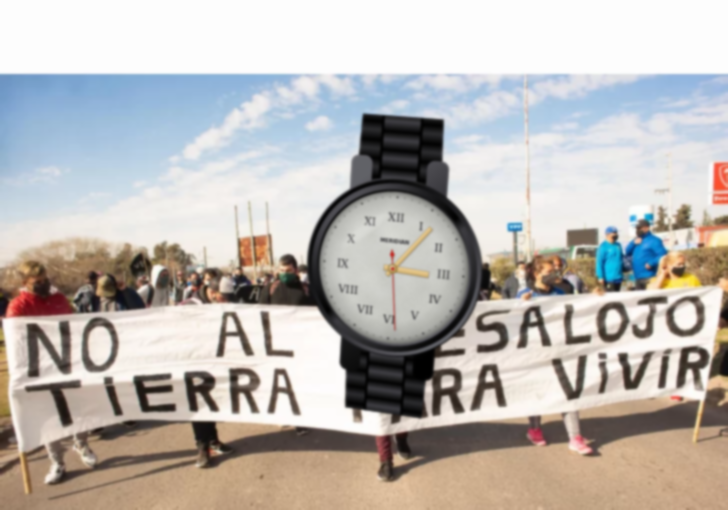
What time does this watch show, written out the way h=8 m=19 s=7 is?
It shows h=3 m=6 s=29
